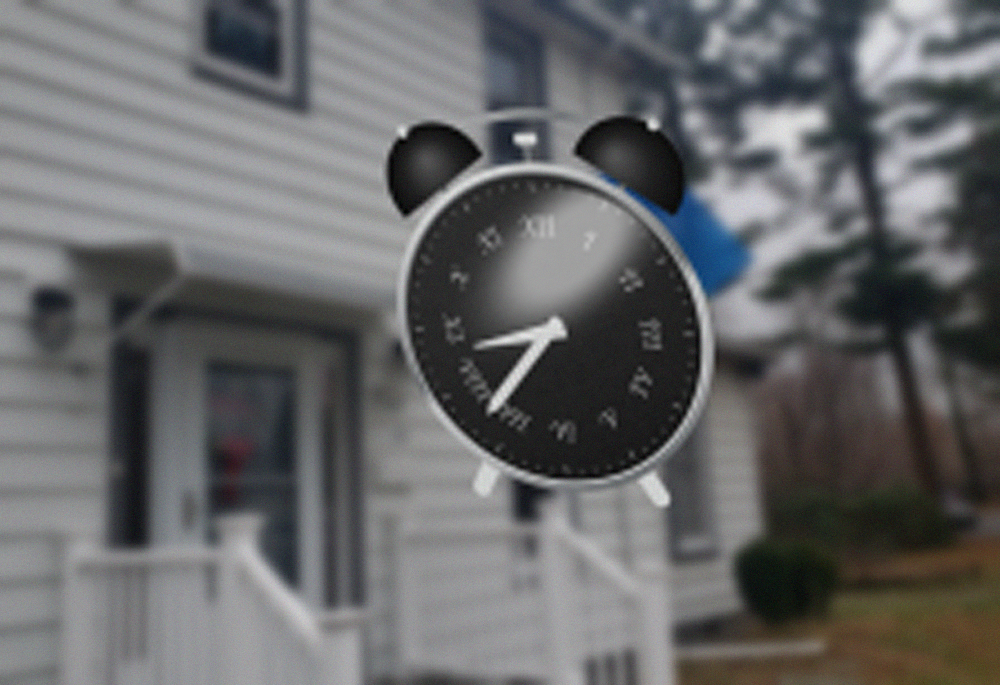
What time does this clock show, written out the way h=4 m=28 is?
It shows h=8 m=37
